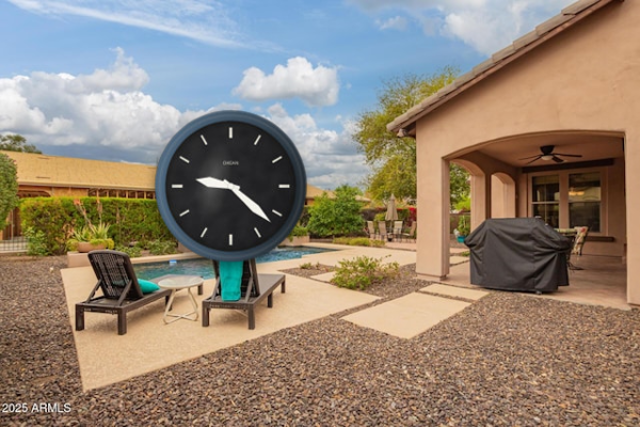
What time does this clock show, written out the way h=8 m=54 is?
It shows h=9 m=22
